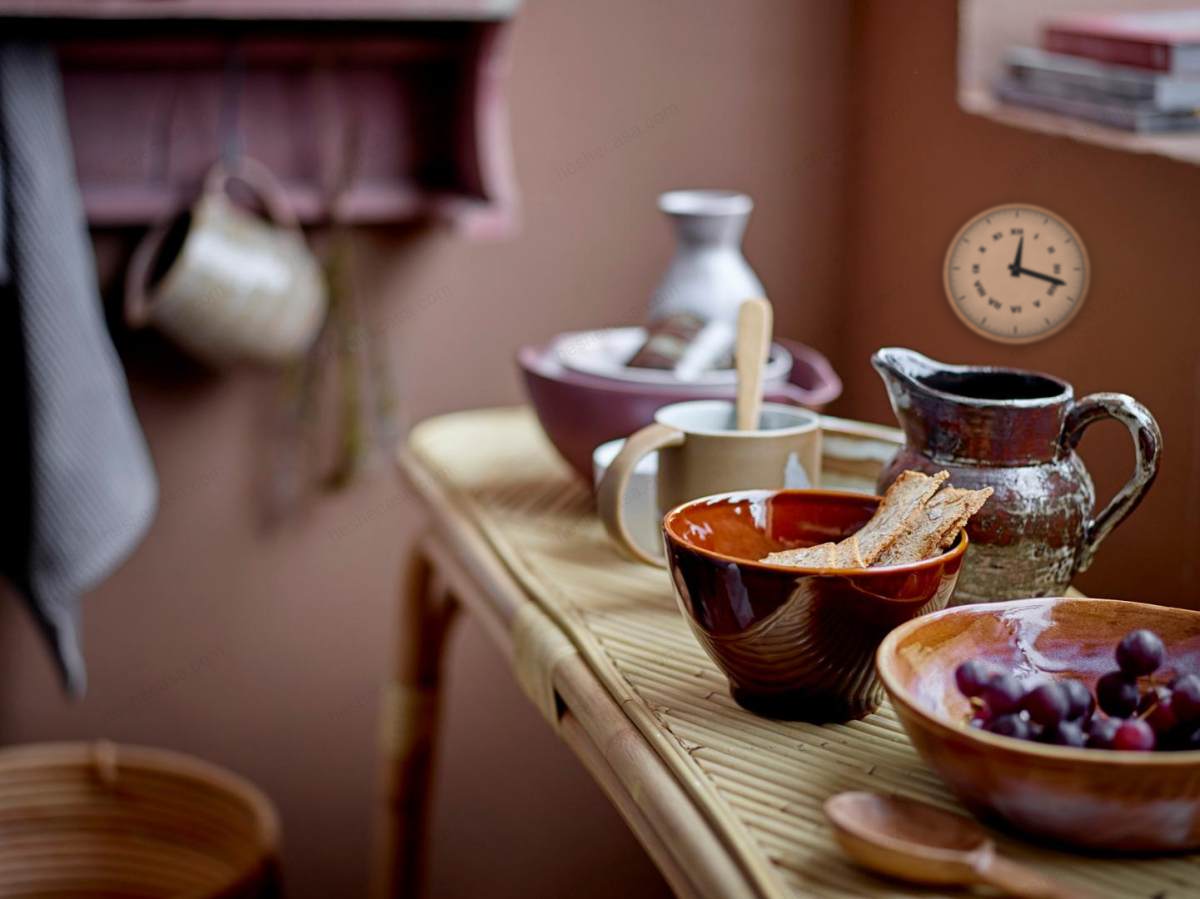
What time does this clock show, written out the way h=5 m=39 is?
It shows h=12 m=18
